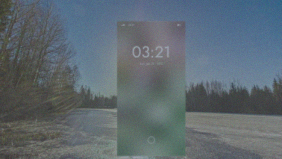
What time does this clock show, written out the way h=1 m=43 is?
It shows h=3 m=21
